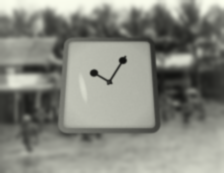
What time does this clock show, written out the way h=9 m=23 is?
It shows h=10 m=5
